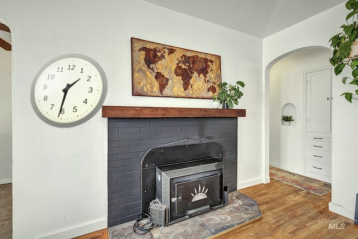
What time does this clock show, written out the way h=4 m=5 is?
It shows h=1 m=31
